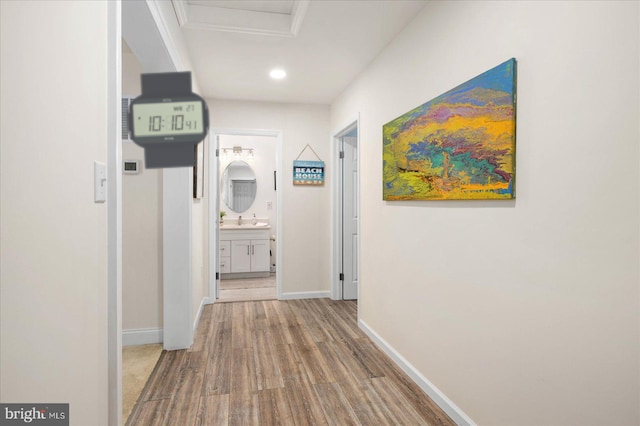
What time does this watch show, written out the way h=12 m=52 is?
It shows h=10 m=10
